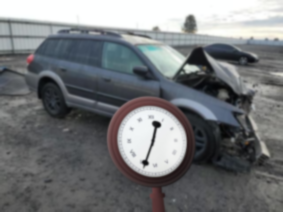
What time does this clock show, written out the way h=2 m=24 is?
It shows h=12 m=34
